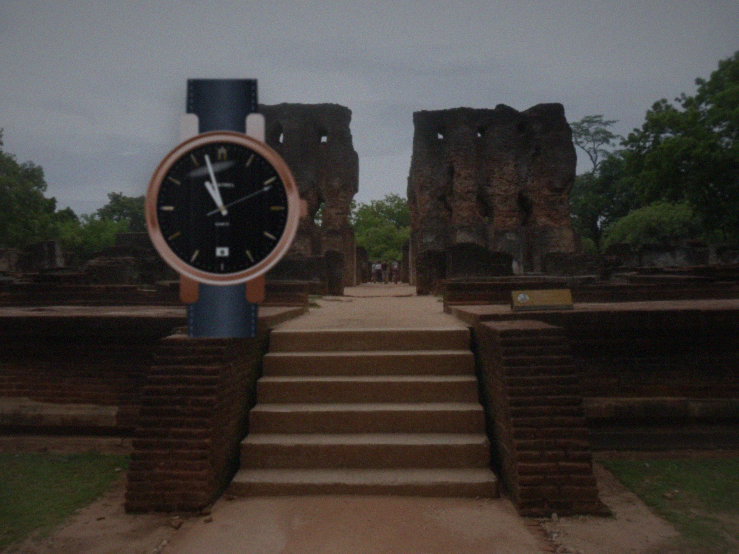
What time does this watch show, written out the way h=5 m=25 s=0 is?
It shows h=10 m=57 s=11
